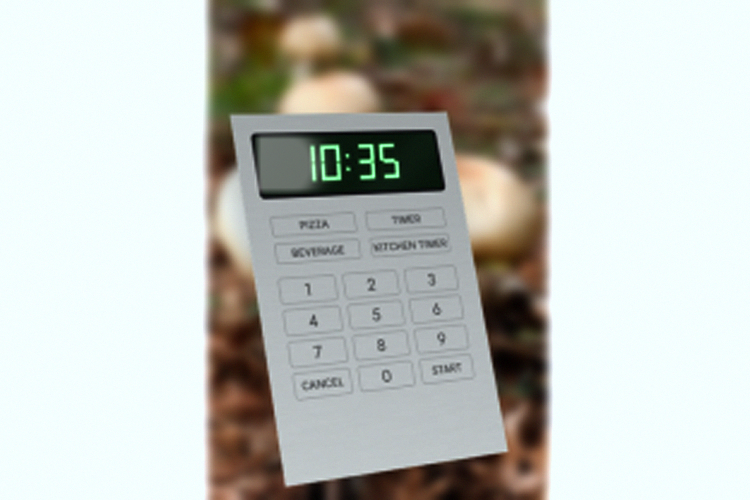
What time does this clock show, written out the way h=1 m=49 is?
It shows h=10 m=35
